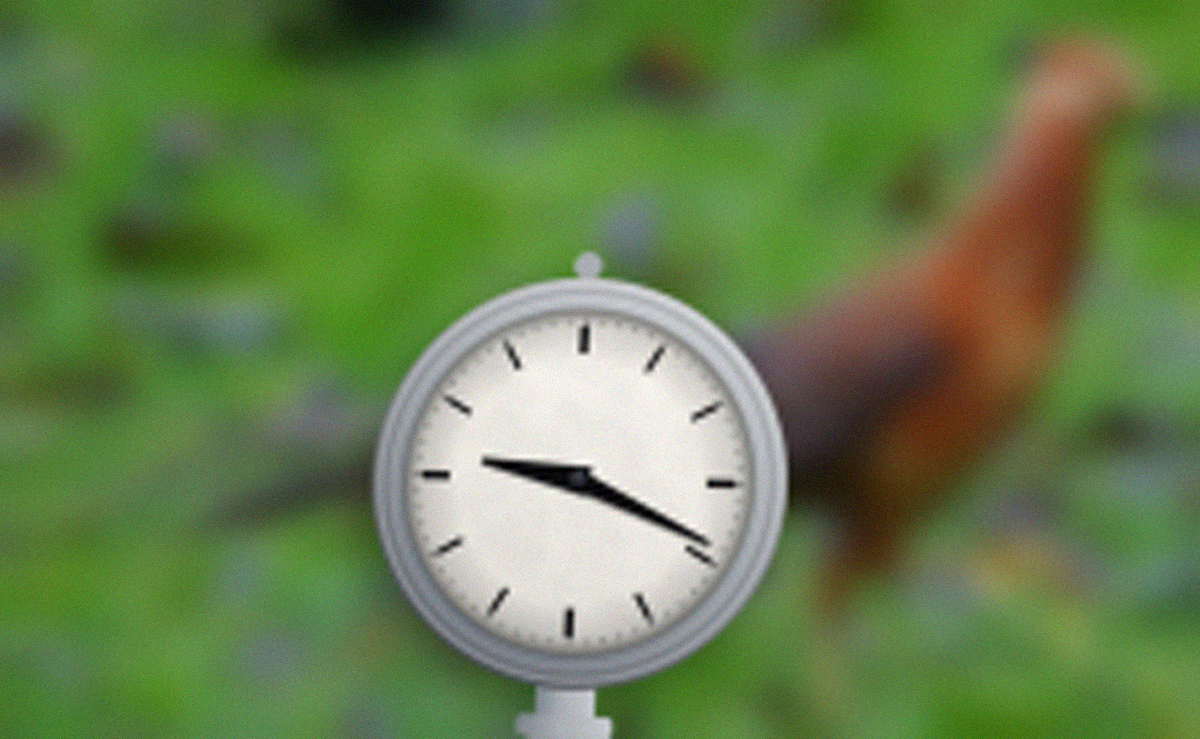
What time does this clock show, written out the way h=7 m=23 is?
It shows h=9 m=19
